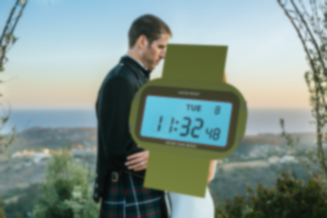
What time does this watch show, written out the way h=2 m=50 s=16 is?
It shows h=11 m=32 s=48
